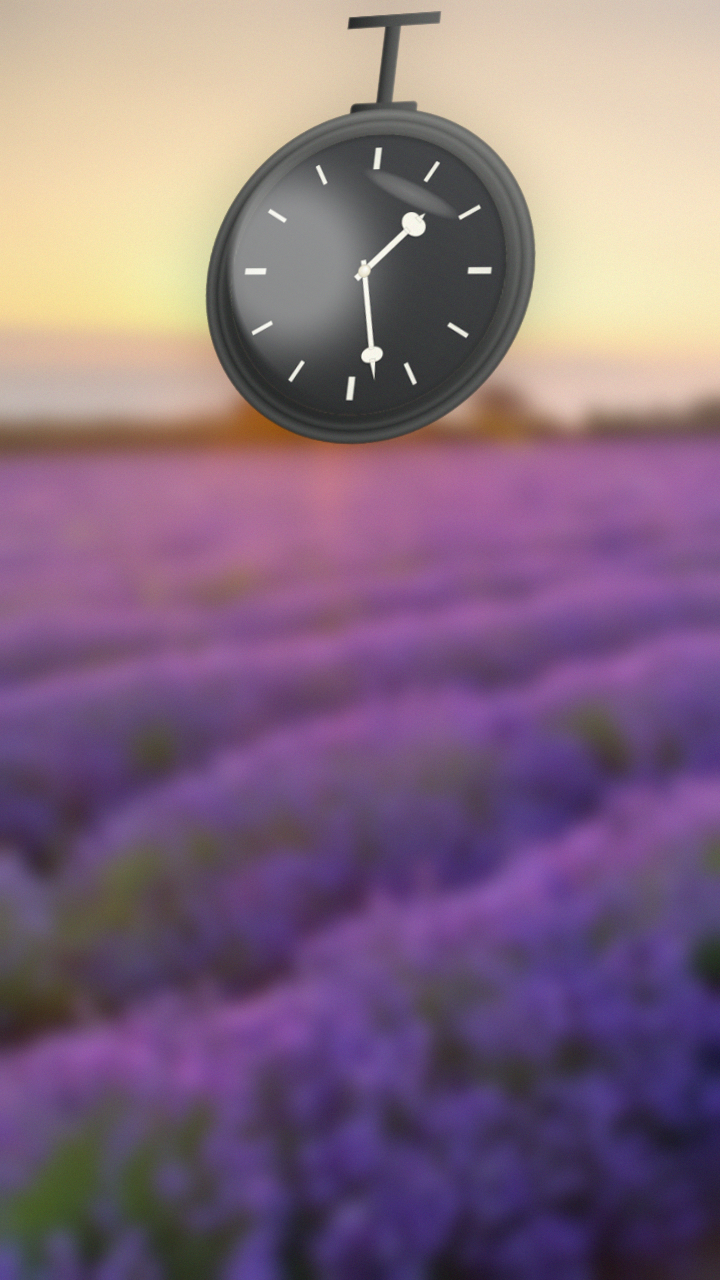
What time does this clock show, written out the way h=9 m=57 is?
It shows h=1 m=28
